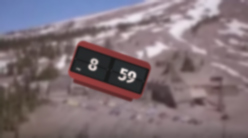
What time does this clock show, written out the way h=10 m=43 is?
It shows h=8 m=59
